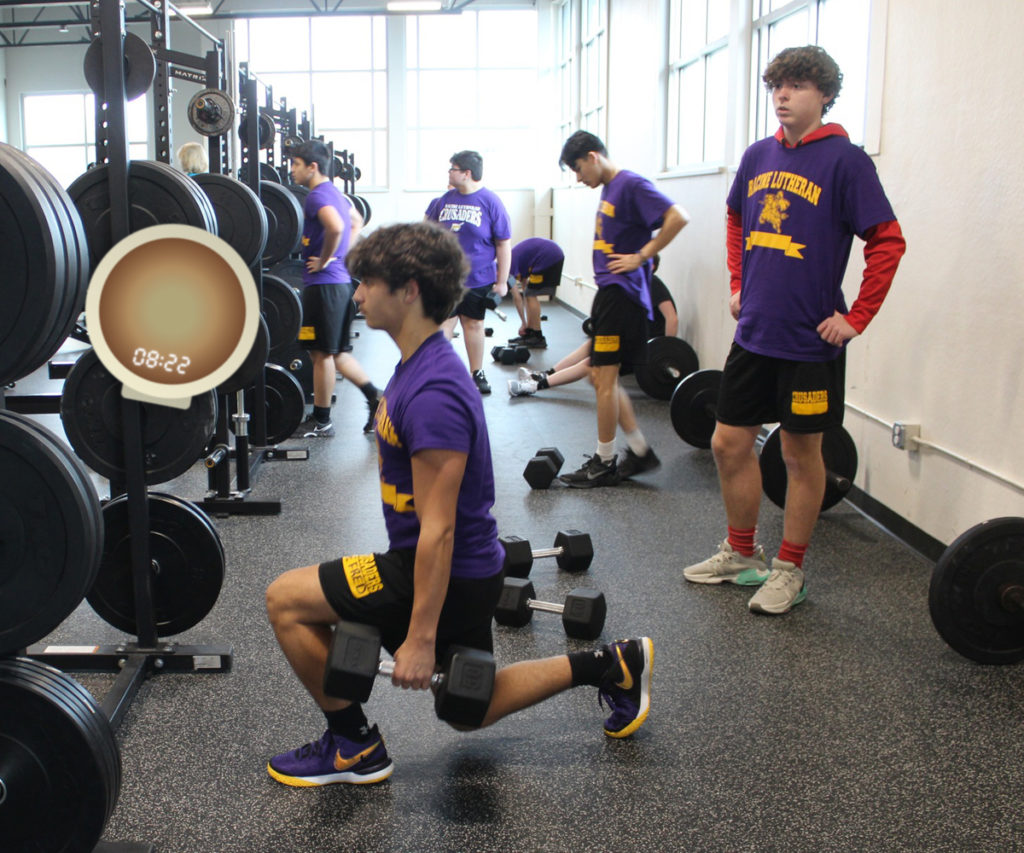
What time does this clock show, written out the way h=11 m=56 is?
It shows h=8 m=22
